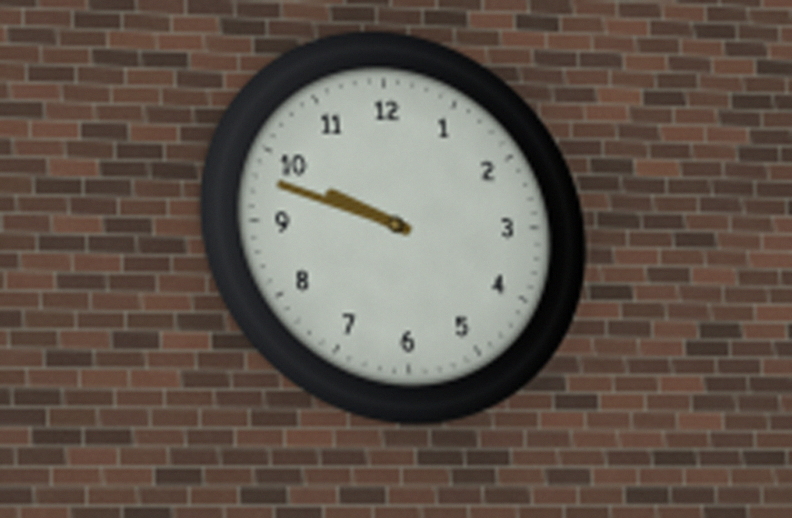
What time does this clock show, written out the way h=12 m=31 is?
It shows h=9 m=48
